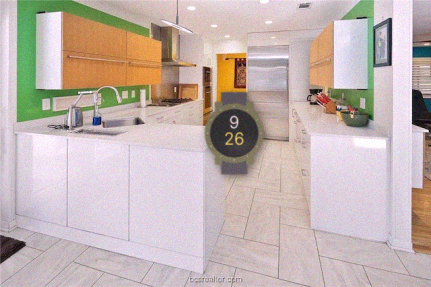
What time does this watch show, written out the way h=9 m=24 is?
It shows h=9 m=26
